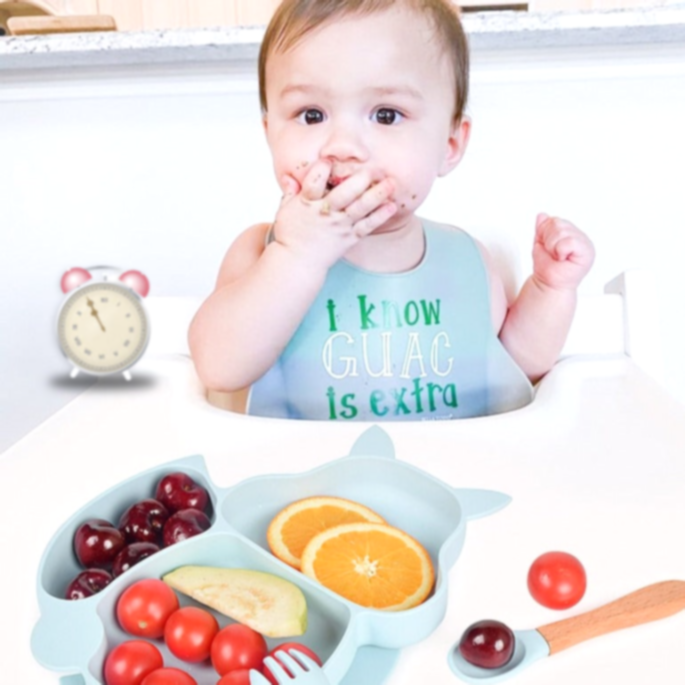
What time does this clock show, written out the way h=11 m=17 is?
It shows h=10 m=55
